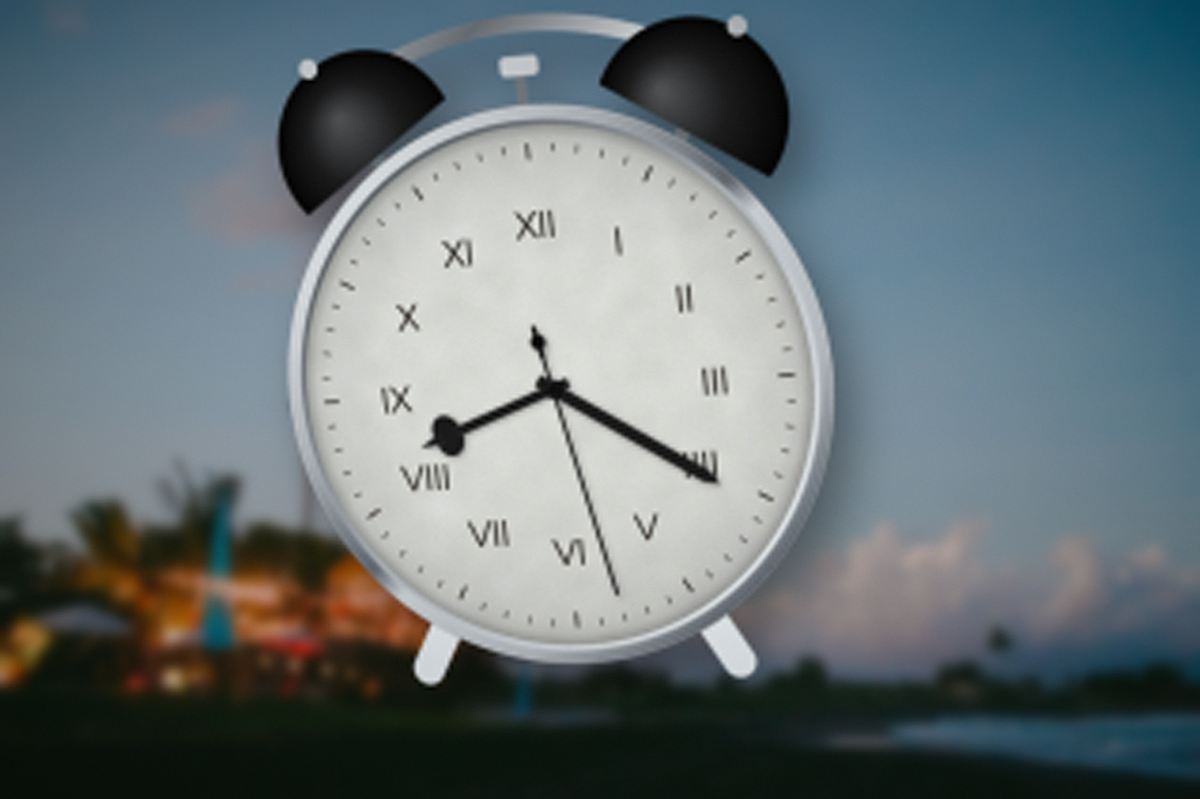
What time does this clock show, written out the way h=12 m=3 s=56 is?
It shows h=8 m=20 s=28
